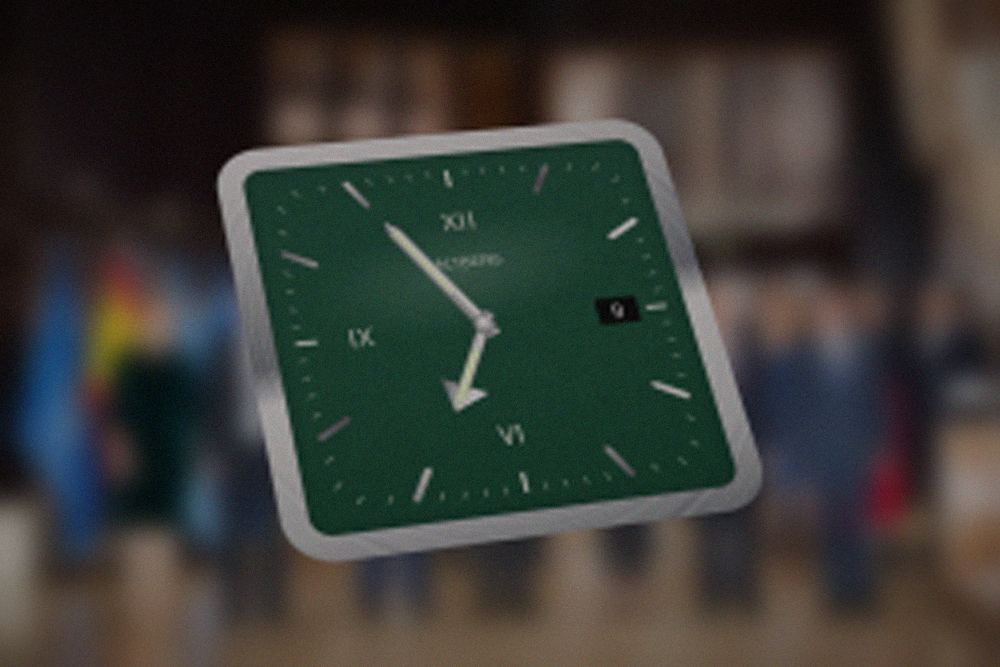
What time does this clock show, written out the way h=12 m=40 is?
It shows h=6 m=55
